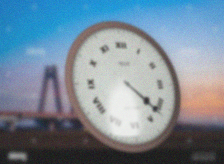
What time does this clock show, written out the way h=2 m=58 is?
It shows h=4 m=22
